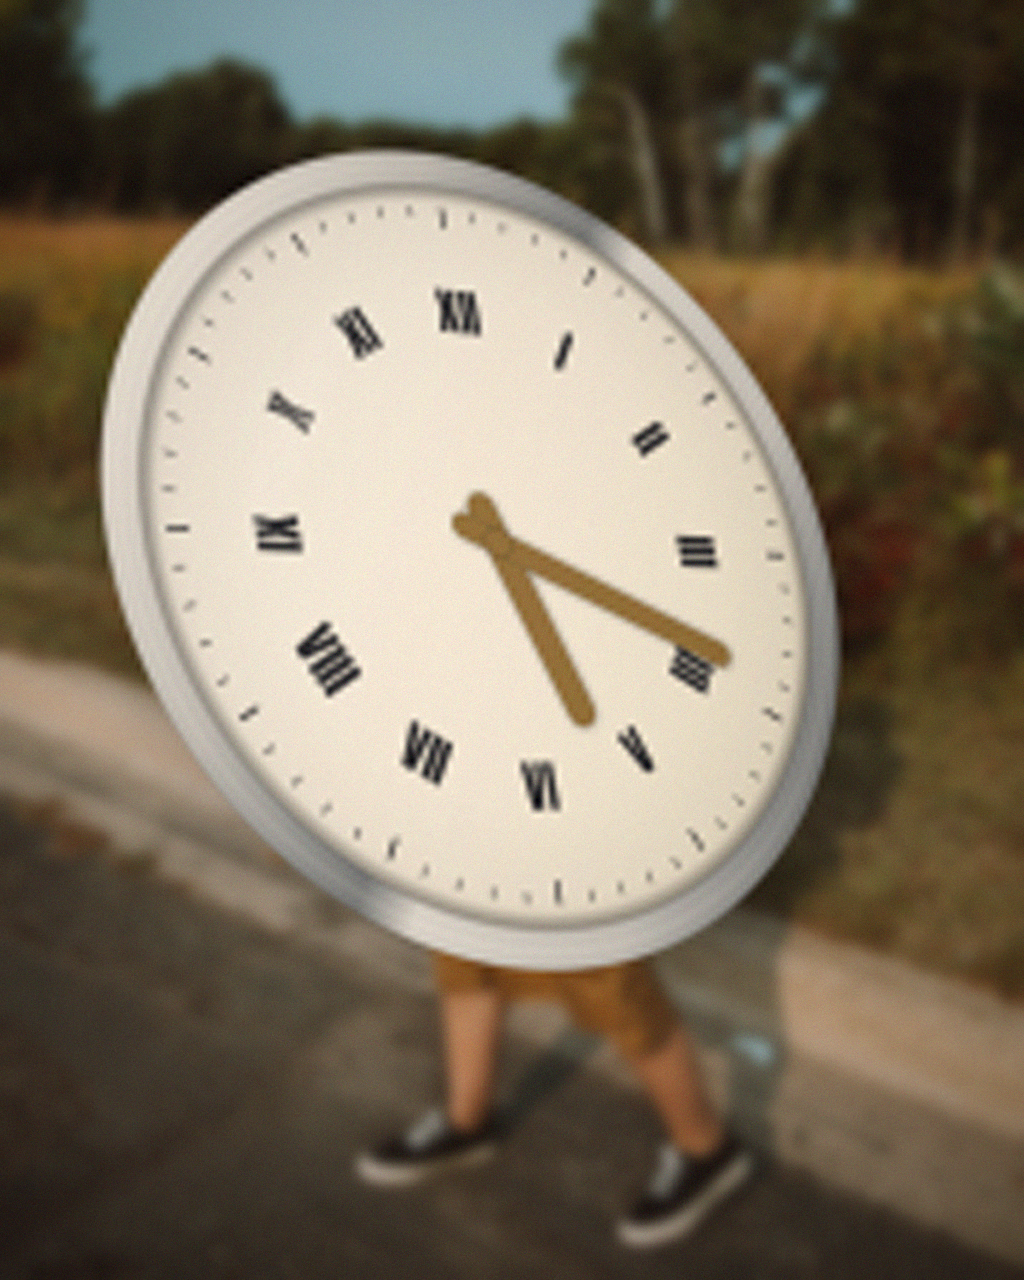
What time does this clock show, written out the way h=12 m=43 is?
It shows h=5 m=19
